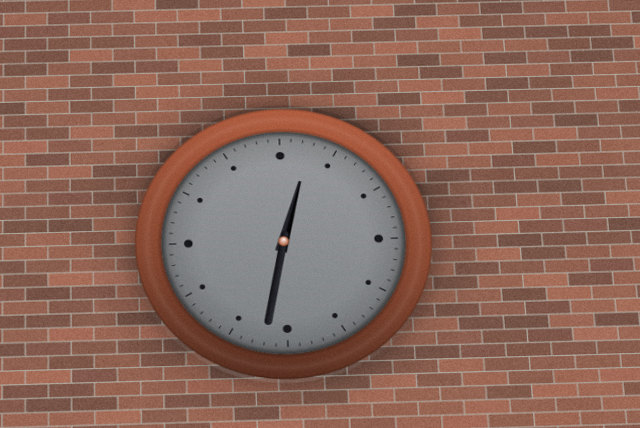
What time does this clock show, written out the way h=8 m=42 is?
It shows h=12 m=32
